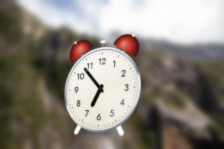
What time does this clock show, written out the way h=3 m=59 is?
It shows h=6 m=53
